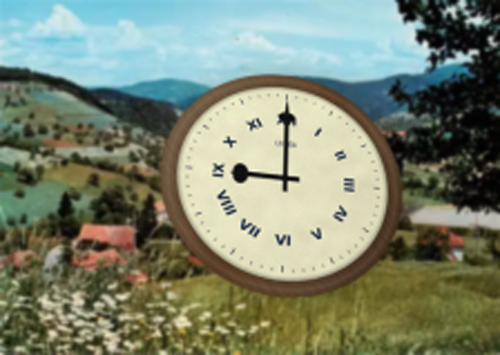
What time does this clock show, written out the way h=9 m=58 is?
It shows h=9 m=0
